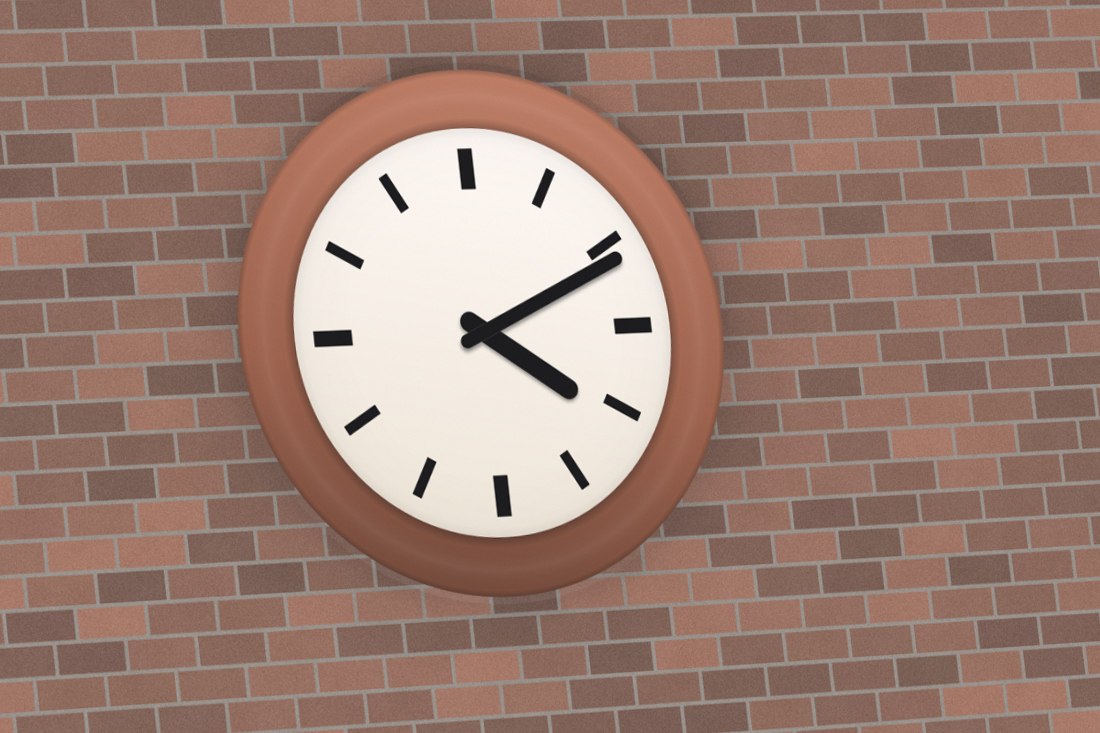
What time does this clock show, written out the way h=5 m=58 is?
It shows h=4 m=11
